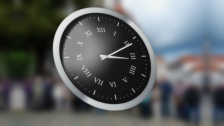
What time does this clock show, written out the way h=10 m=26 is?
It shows h=3 m=11
